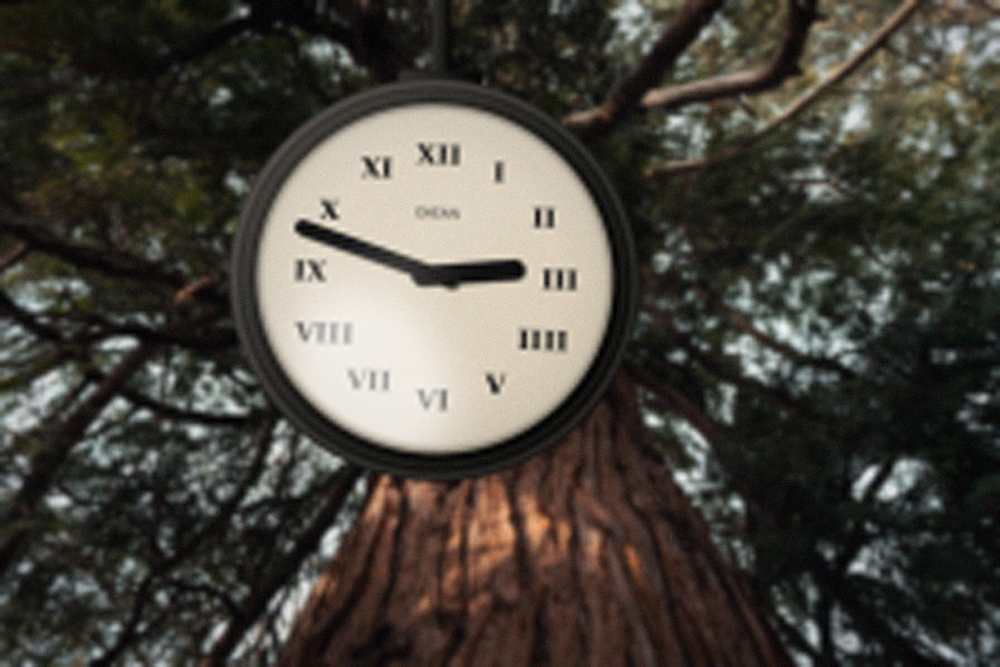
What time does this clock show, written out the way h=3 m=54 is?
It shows h=2 m=48
